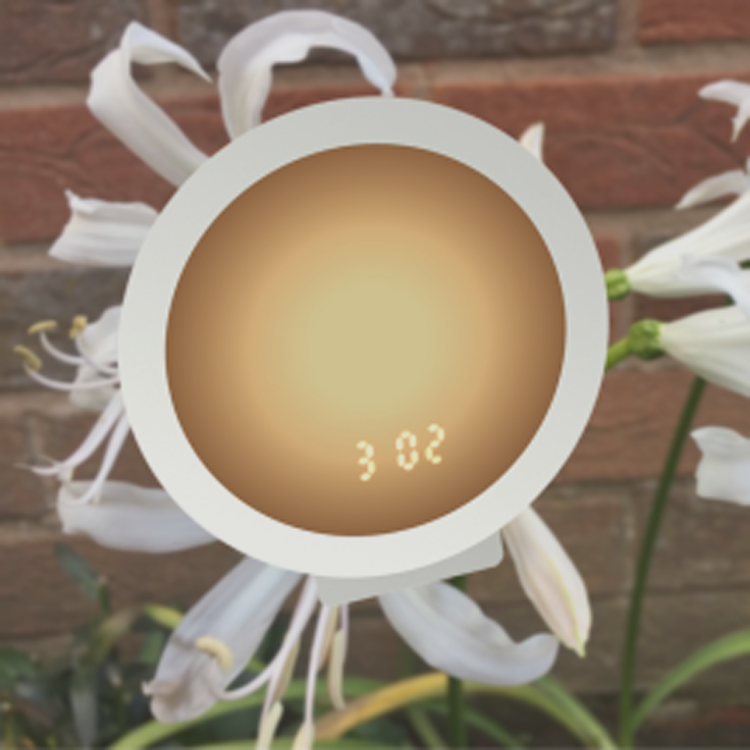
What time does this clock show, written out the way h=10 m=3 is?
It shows h=3 m=2
